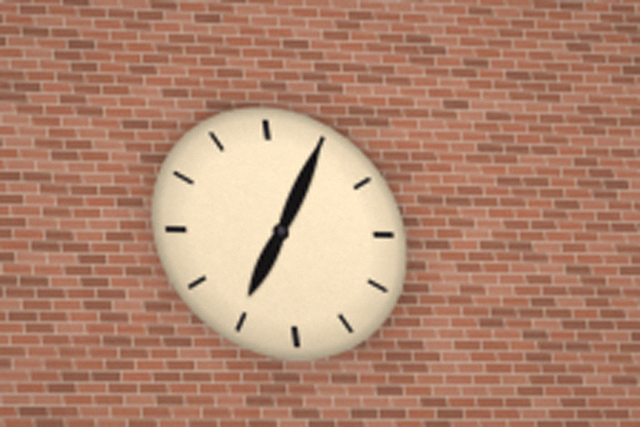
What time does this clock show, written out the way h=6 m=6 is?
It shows h=7 m=5
